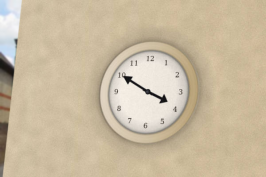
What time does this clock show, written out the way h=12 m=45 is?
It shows h=3 m=50
